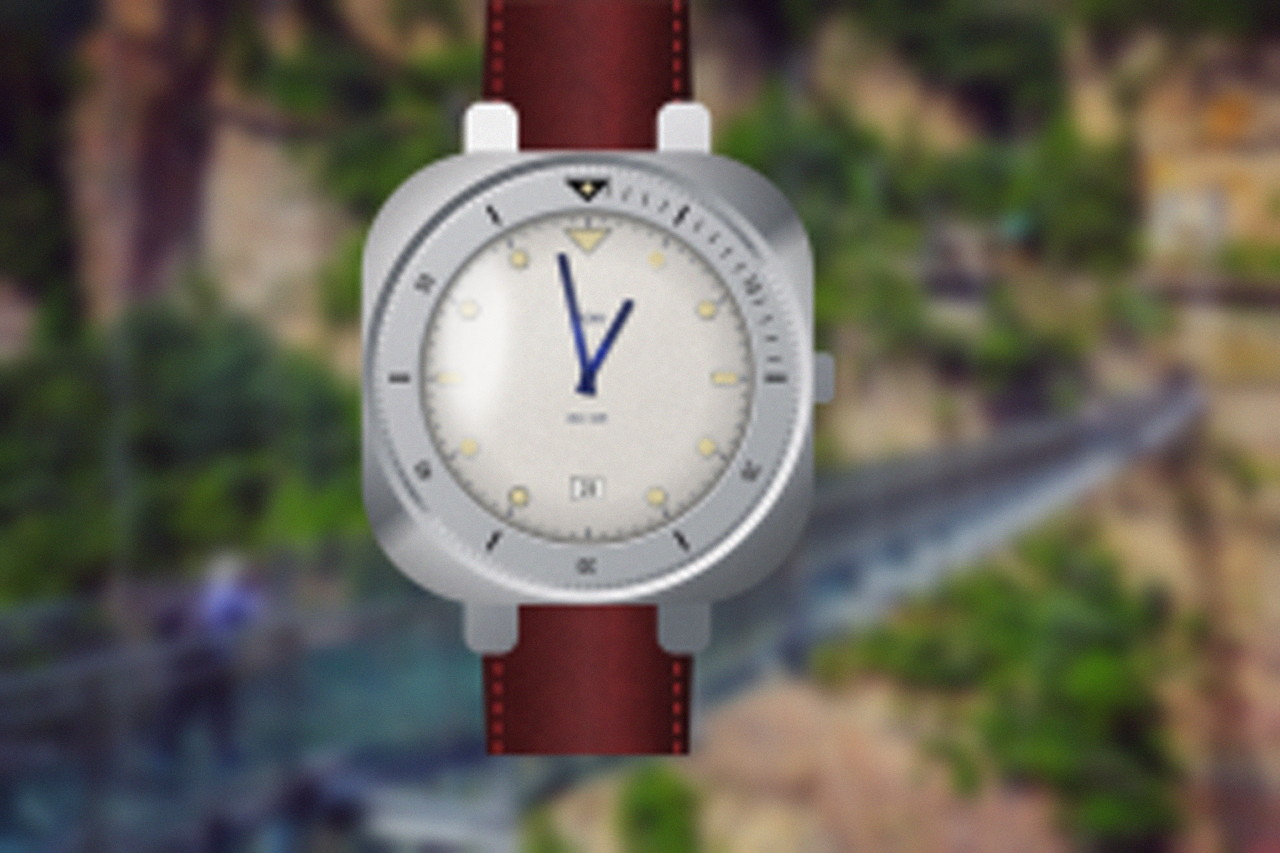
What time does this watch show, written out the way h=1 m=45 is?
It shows h=12 m=58
